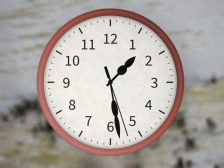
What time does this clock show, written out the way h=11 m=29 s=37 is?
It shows h=1 m=28 s=27
